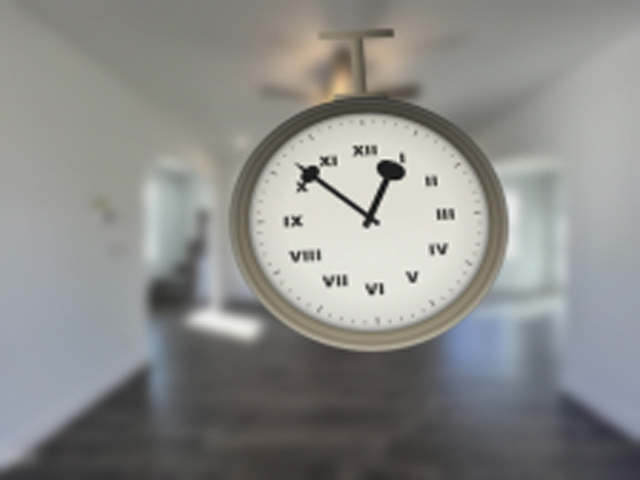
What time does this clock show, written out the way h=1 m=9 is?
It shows h=12 m=52
